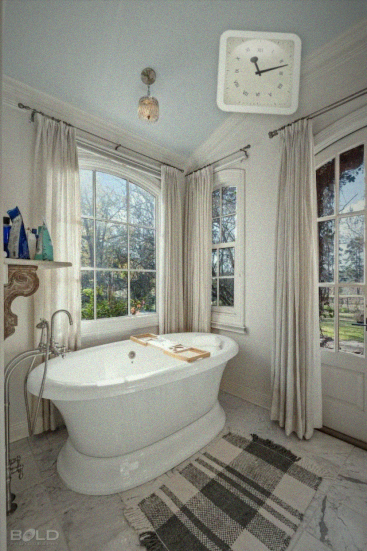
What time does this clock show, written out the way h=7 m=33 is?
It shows h=11 m=12
